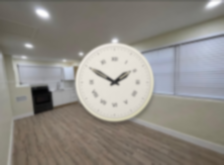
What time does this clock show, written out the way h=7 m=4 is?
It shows h=1 m=50
